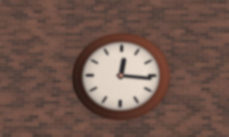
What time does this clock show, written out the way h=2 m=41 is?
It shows h=12 m=16
